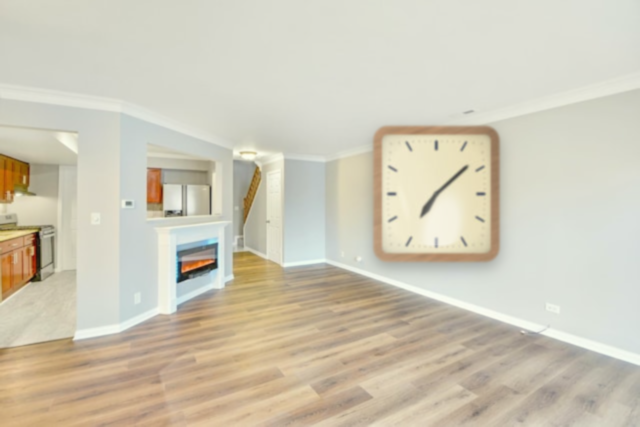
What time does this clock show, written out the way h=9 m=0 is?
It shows h=7 m=8
